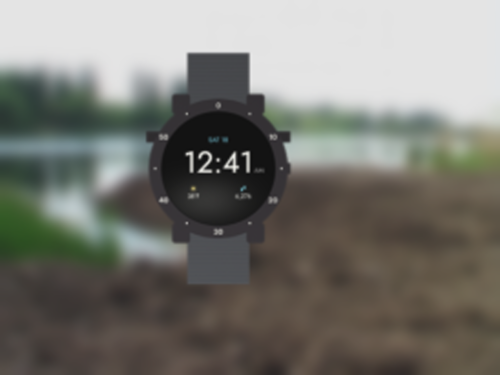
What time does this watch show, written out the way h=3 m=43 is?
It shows h=12 m=41
